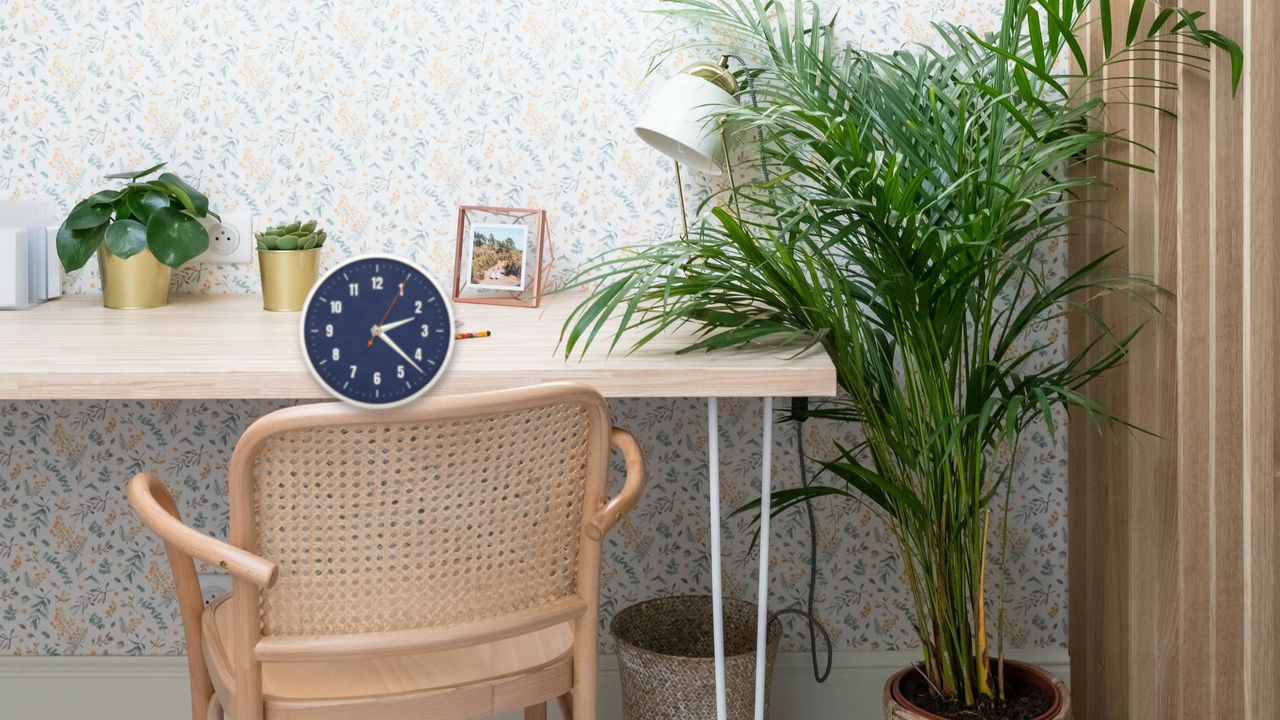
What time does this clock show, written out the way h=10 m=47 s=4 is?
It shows h=2 m=22 s=5
